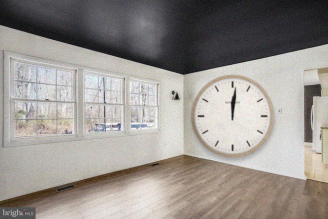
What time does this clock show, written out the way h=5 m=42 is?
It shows h=12 m=1
